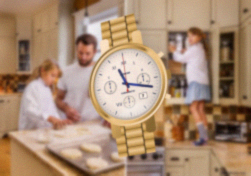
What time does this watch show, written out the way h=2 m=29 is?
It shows h=11 m=18
